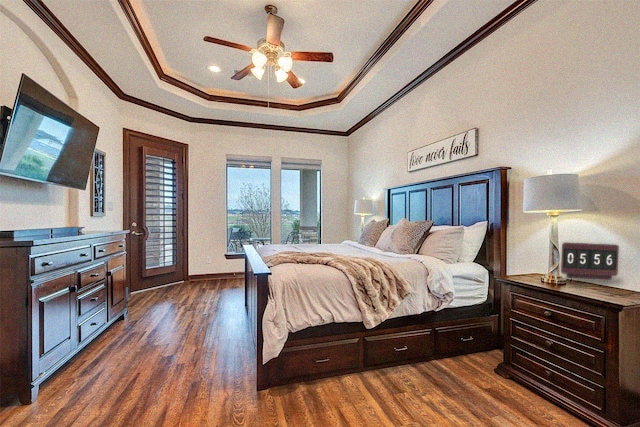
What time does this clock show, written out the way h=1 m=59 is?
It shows h=5 m=56
